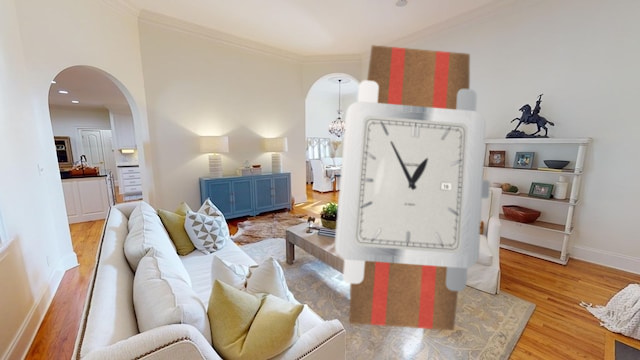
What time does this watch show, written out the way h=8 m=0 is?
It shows h=12 m=55
